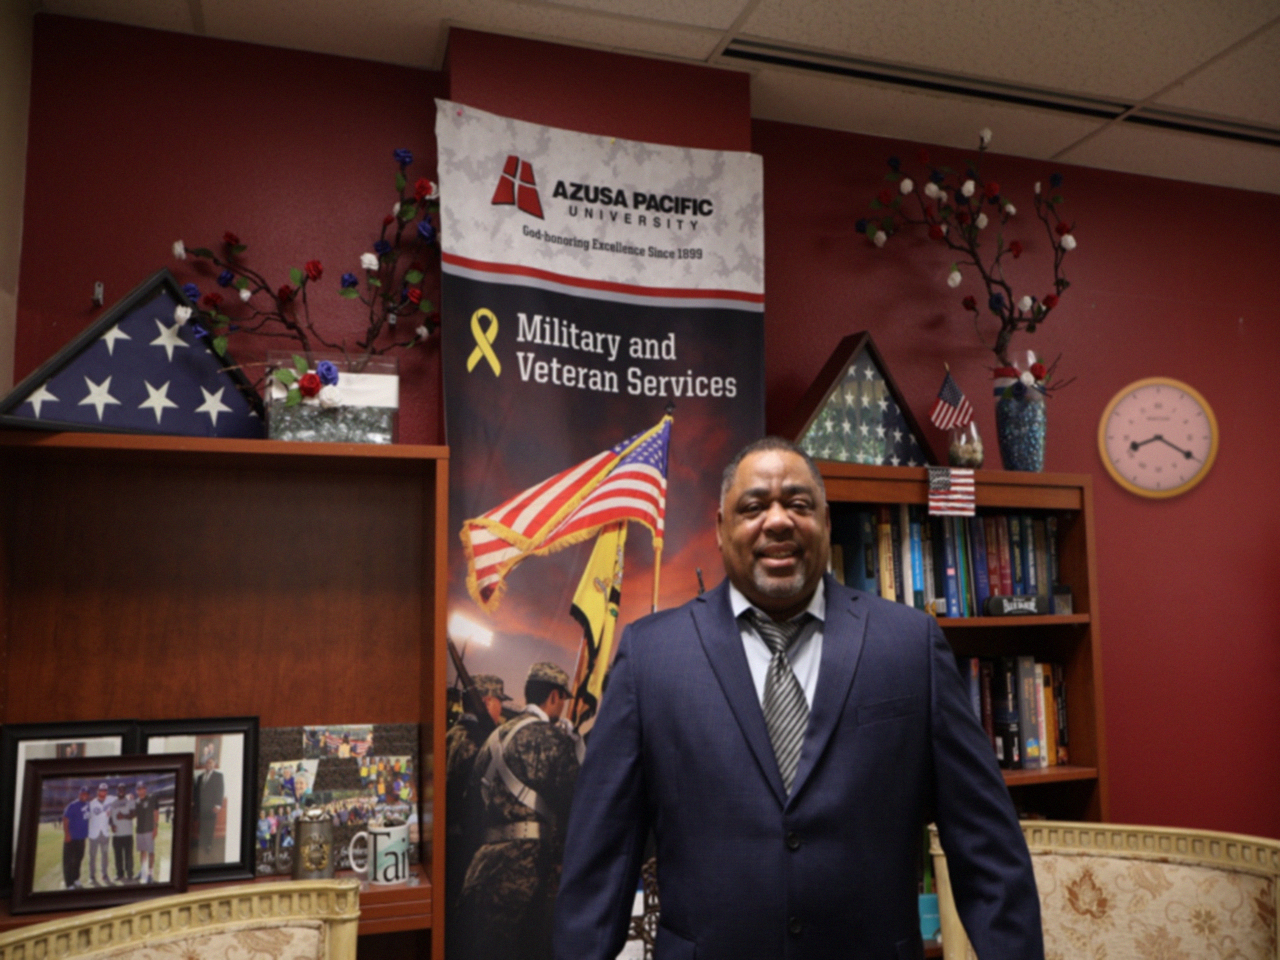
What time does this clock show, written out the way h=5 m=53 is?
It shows h=8 m=20
